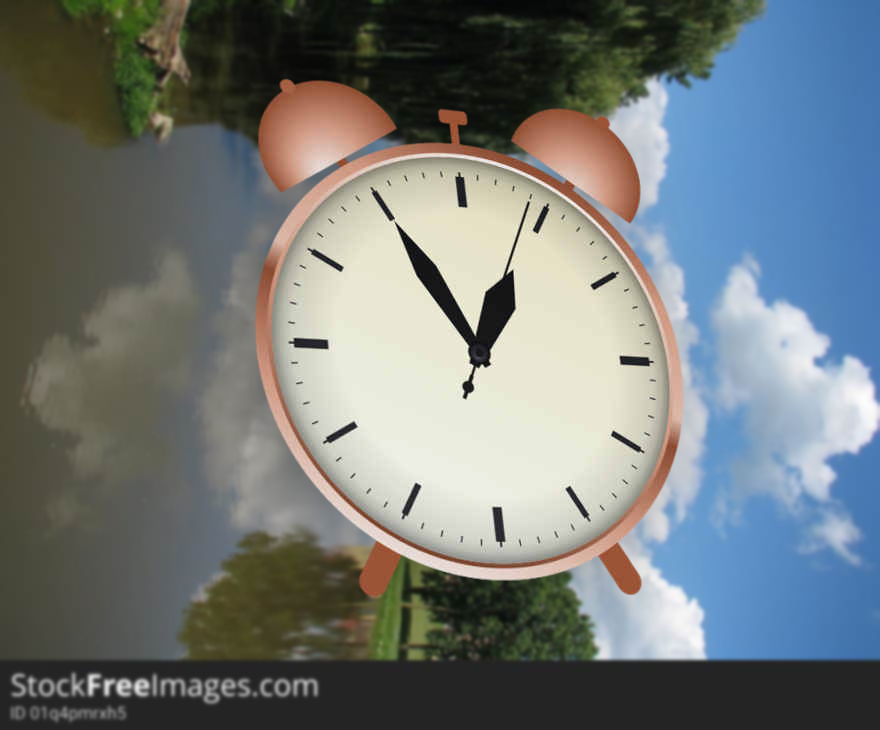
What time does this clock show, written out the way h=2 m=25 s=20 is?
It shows h=12 m=55 s=4
